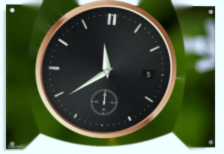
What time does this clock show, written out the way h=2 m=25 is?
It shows h=11 m=39
